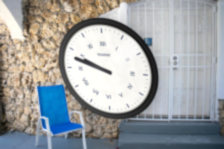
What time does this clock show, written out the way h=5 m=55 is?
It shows h=9 m=48
